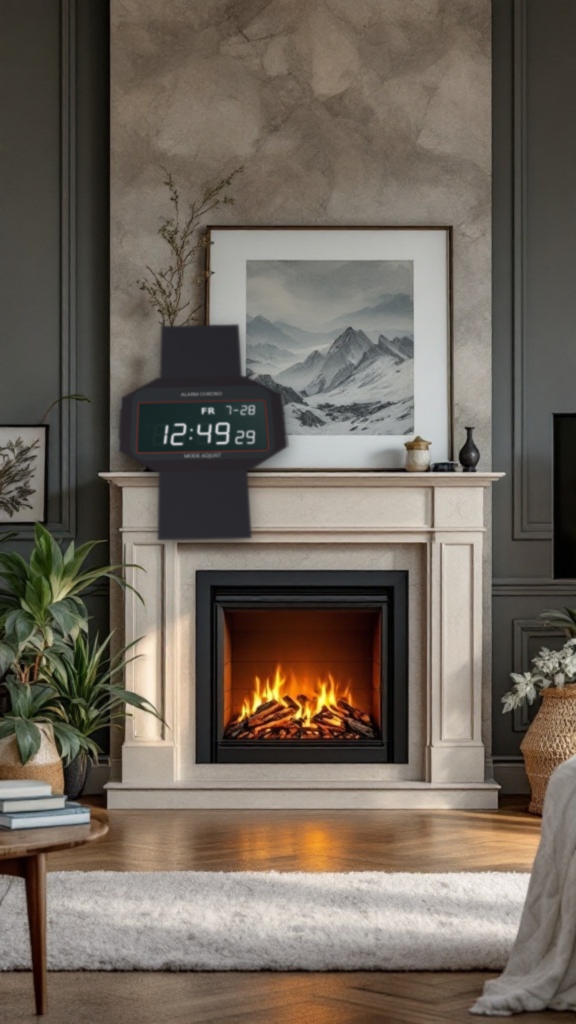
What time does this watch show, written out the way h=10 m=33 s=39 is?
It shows h=12 m=49 s=29
